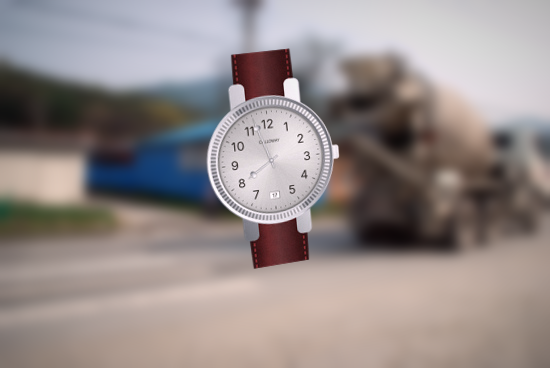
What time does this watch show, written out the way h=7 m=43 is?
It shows h=7 m=57
